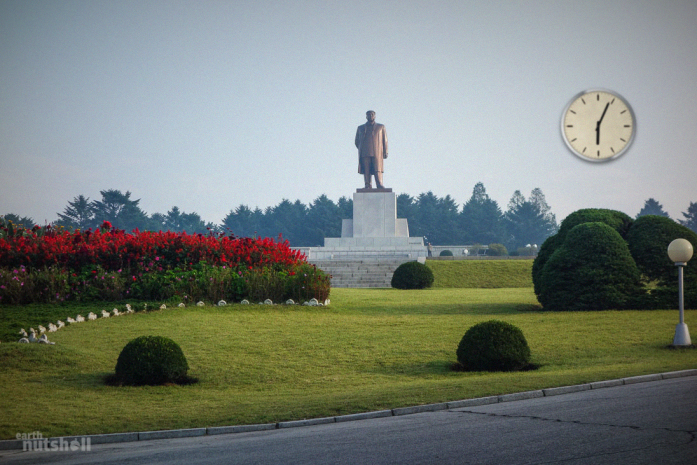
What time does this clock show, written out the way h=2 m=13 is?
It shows h=6 m=4
